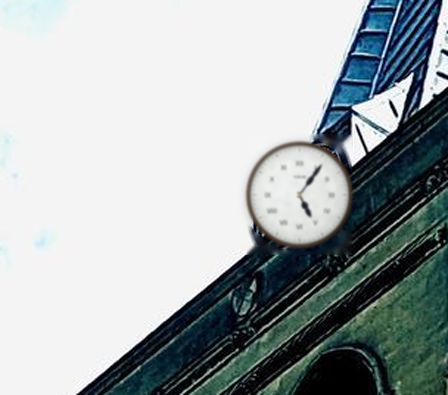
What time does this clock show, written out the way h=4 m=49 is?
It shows h=5 m=6
